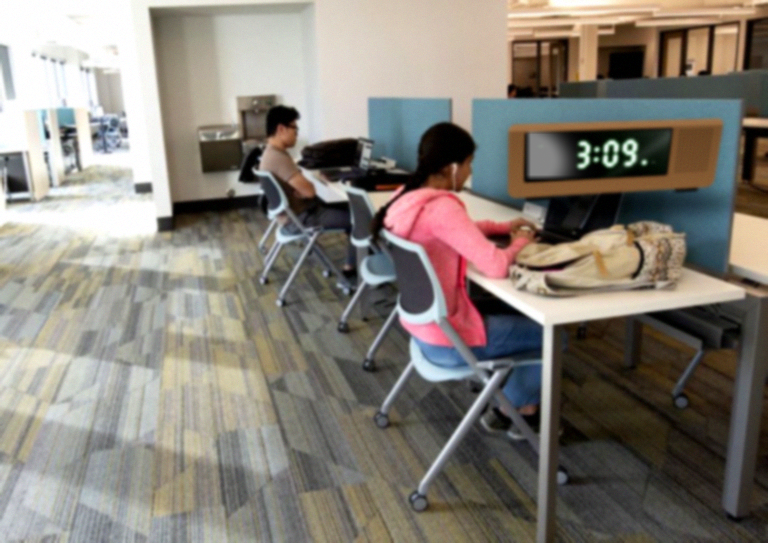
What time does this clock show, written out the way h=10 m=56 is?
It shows h=3 m=9
